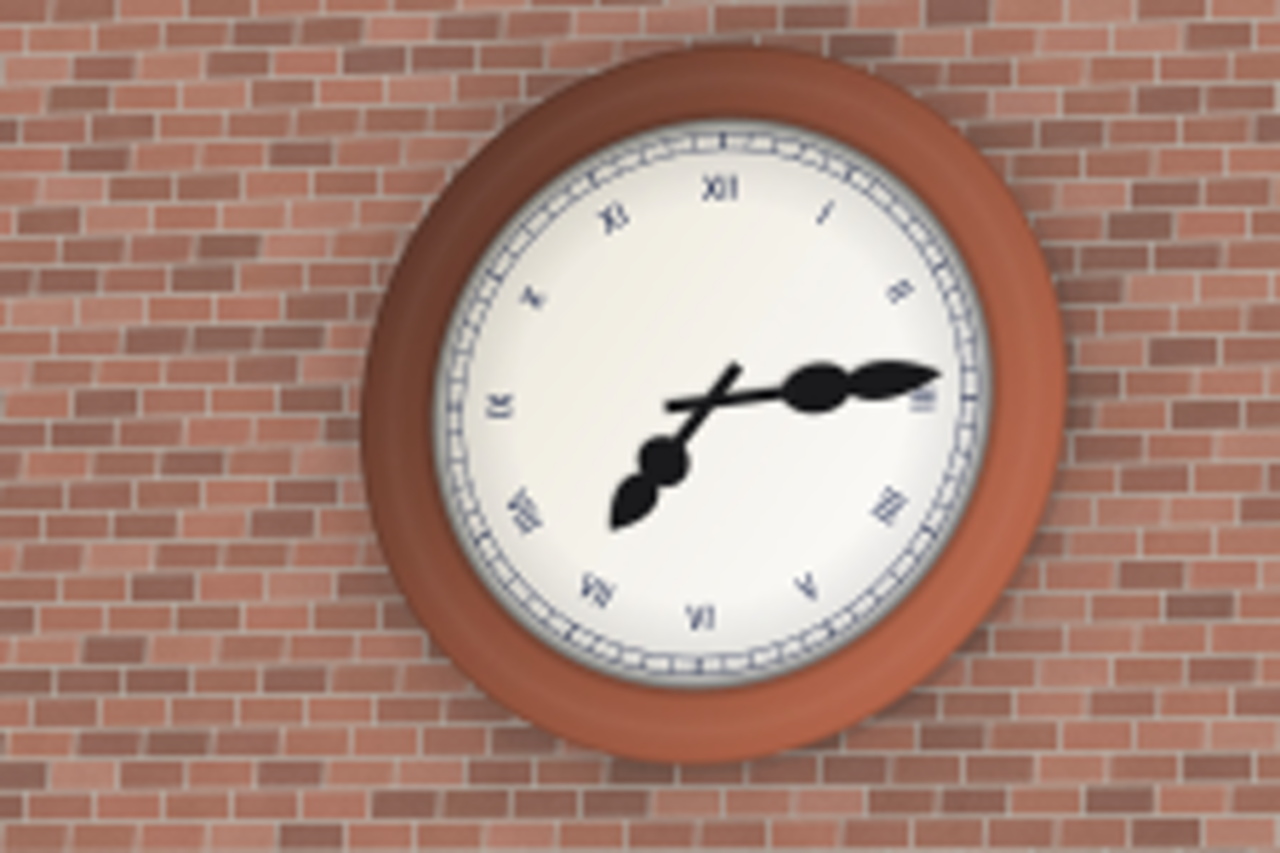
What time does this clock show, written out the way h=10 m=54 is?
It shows h=7 m=14
